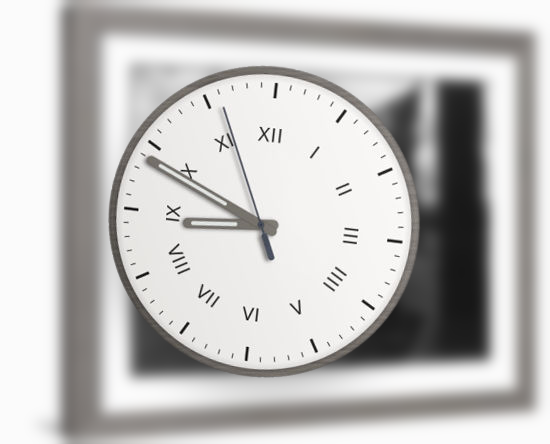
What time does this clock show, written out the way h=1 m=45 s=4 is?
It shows h=8 m=48 s=56
